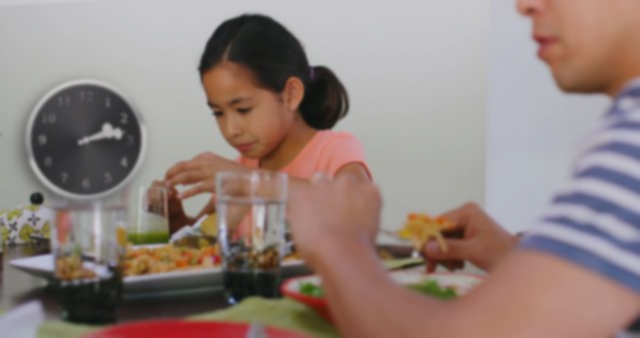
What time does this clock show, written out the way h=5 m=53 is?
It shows h=2 m=13
